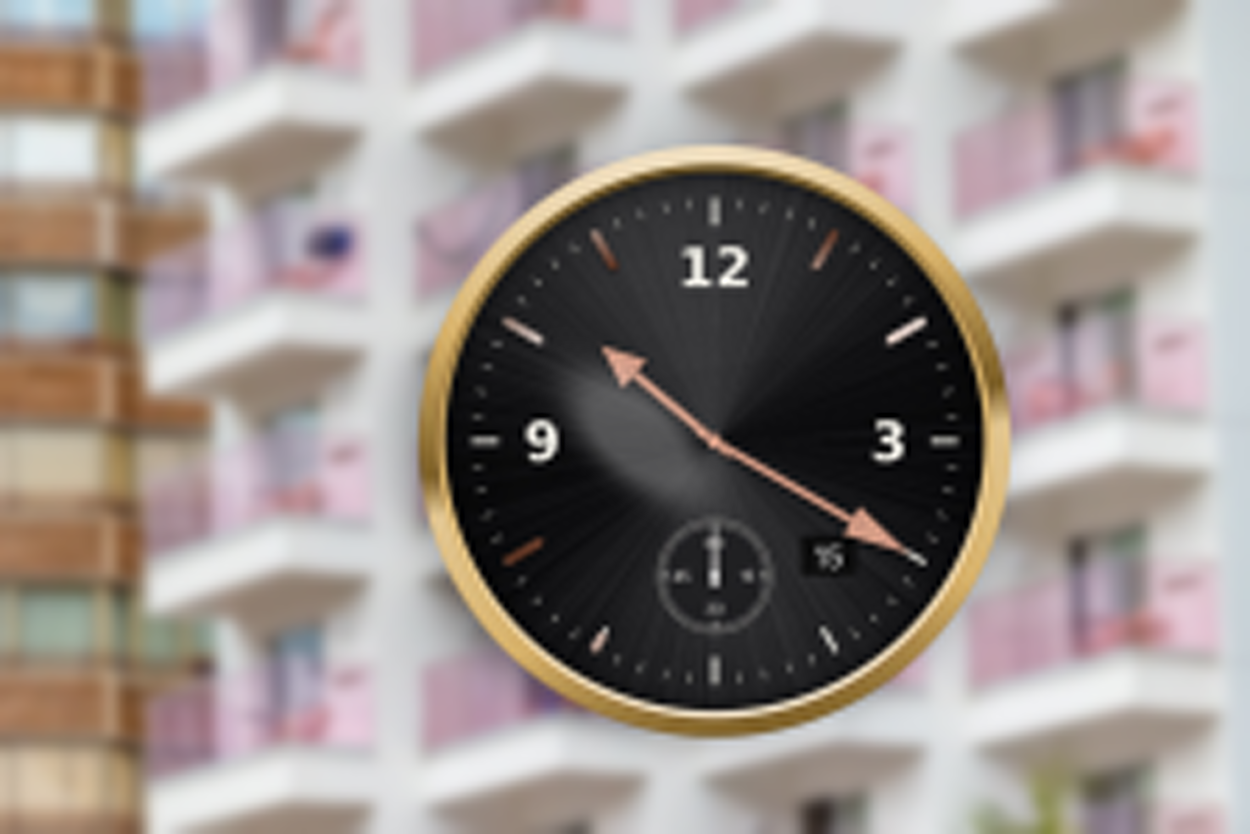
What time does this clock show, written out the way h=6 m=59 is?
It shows h=10 m=20
